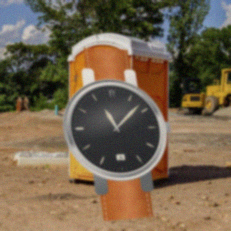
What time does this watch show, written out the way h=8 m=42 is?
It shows h=11 m=8
